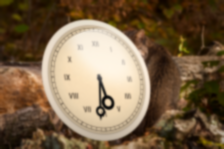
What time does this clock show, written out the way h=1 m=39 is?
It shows h=5 m=31
